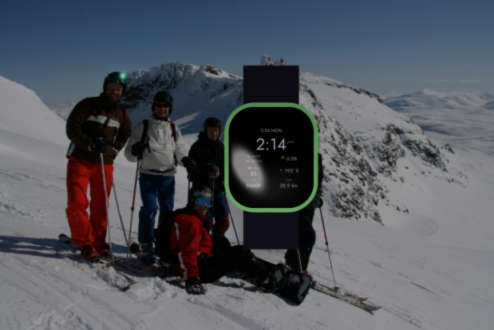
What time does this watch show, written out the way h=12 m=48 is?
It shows h=2 m=14
